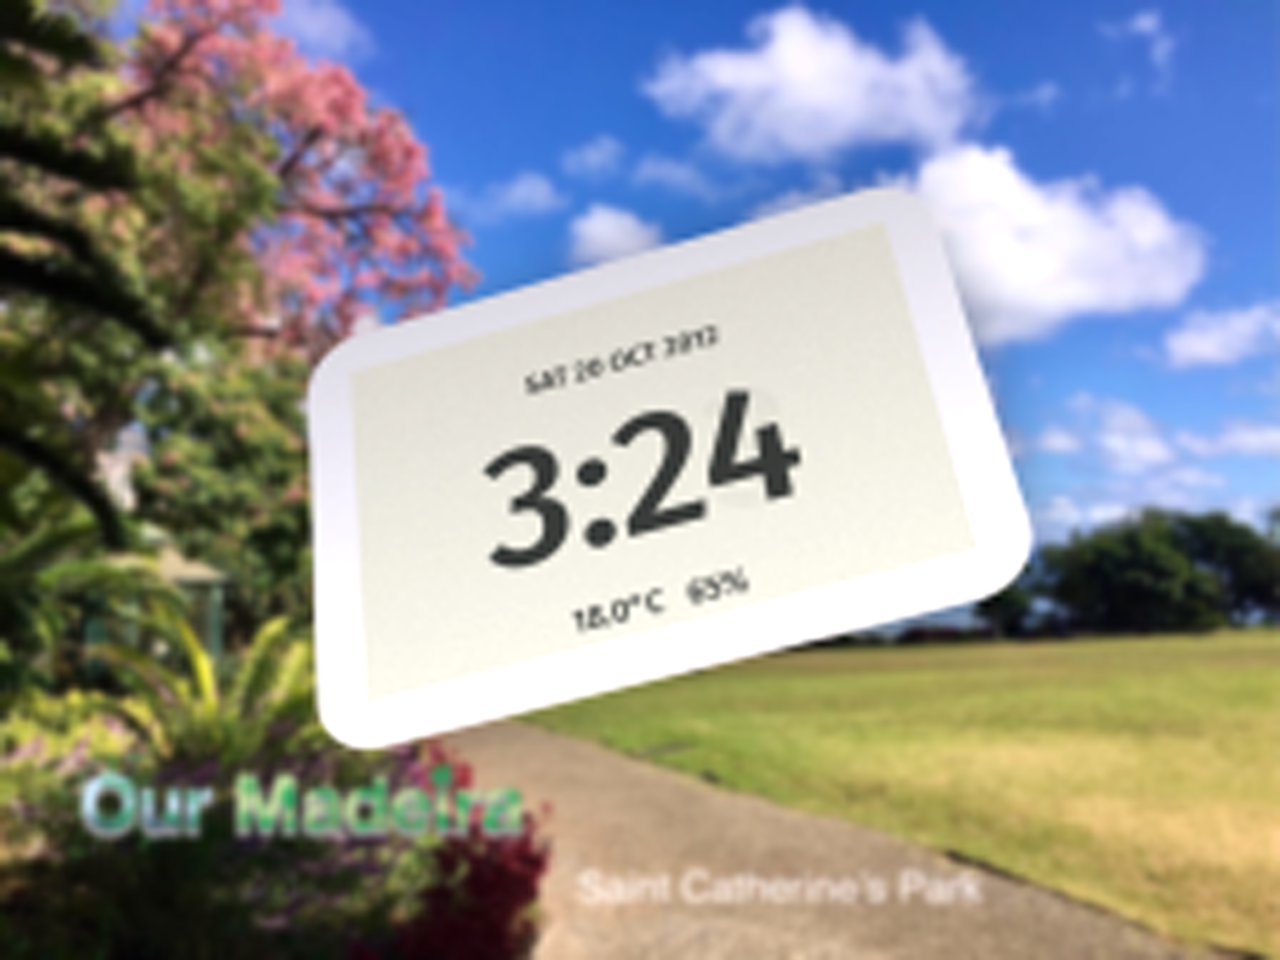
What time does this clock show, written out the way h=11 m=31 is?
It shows h=3 m=24
